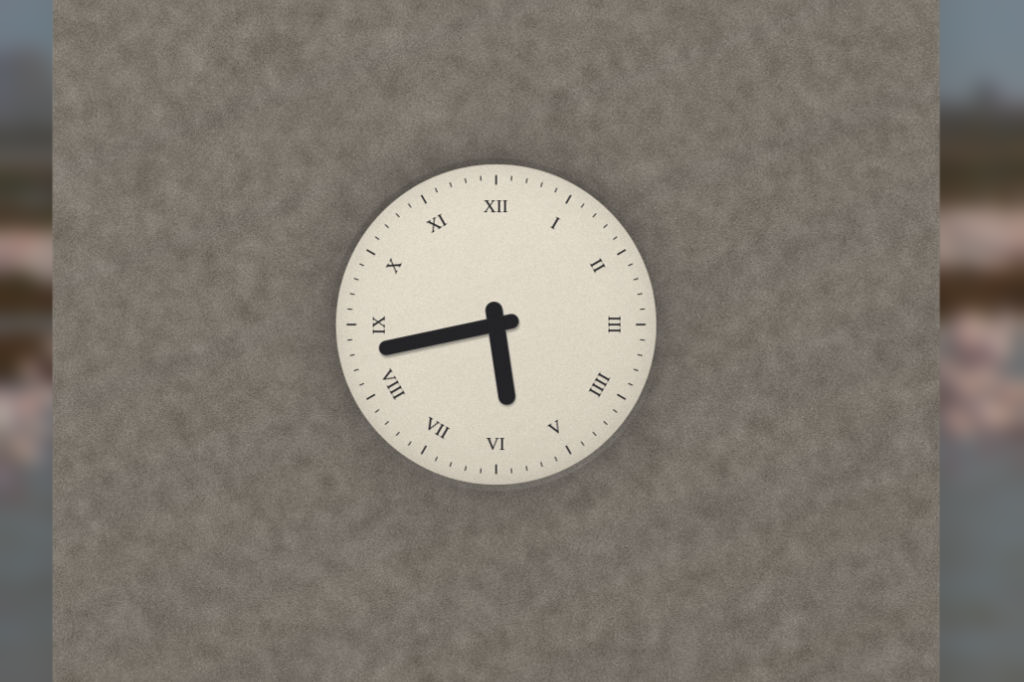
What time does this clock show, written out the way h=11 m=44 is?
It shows h=5 m=43
